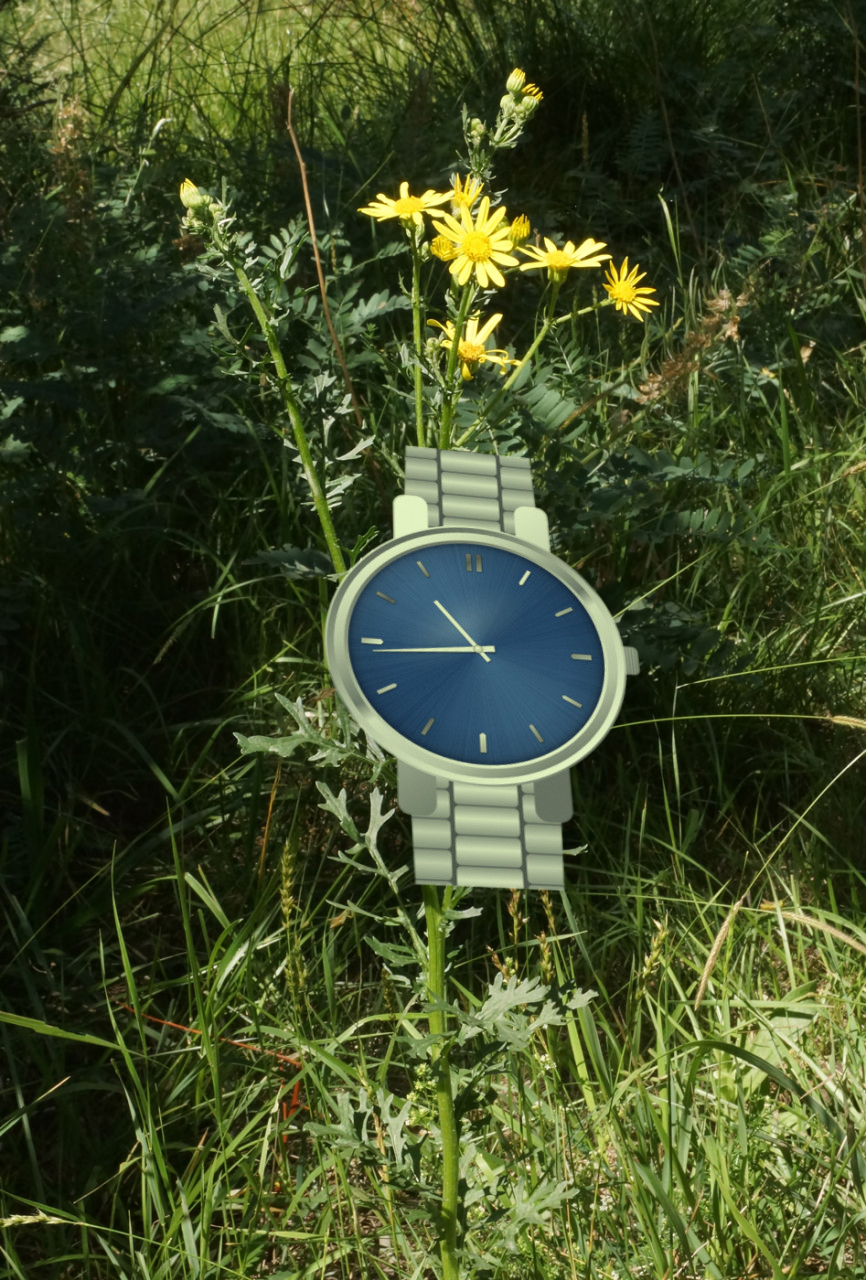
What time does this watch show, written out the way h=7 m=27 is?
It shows h=10 m=44
